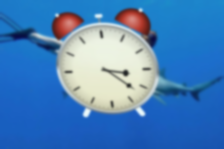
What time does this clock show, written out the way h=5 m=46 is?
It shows h=3 m=22
